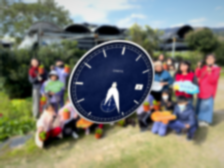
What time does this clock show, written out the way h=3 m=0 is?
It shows h=6 m=26
